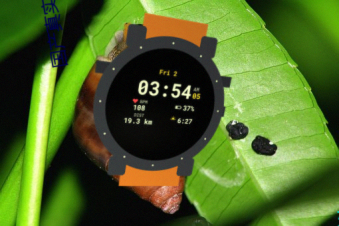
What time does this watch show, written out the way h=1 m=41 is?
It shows h=3 m=54
